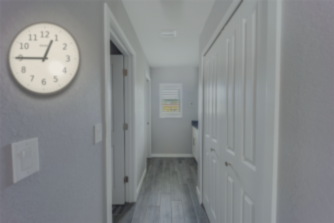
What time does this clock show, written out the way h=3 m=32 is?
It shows h=12 m=45
